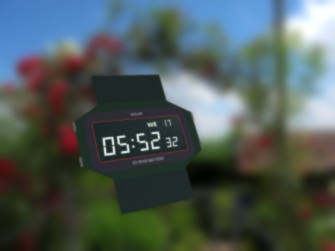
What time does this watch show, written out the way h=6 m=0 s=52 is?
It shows h=5 m=52 s=32
